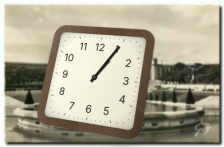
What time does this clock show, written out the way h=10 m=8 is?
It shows h=1 m=5
